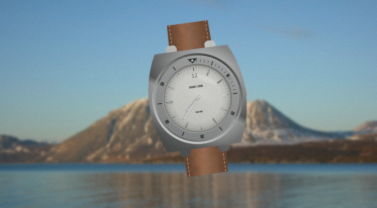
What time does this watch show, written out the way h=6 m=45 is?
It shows h=7 m=37
